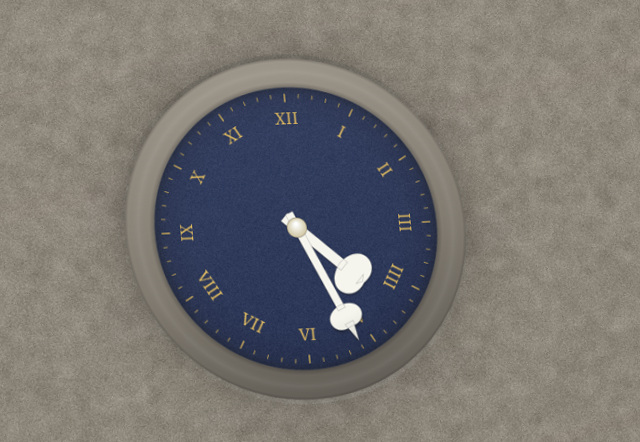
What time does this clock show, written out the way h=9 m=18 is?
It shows h=4 m=26
